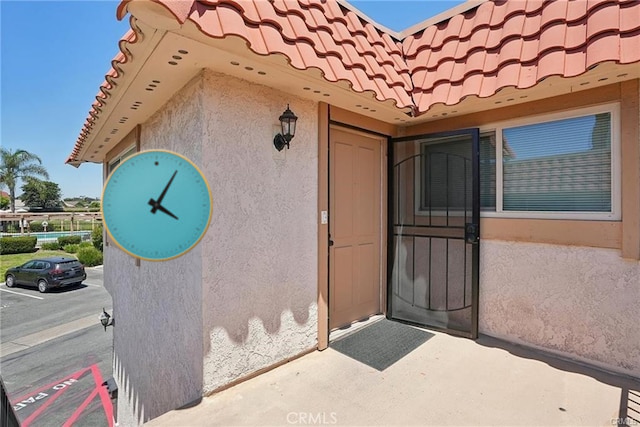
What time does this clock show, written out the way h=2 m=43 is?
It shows h=4 m=5
